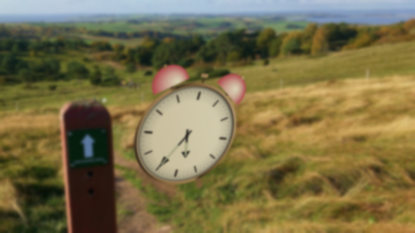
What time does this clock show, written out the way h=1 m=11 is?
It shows h=5 m=35
